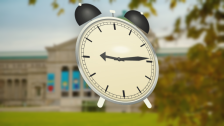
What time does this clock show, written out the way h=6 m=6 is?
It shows h=9 m=14
